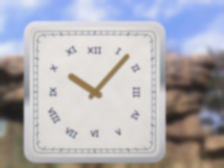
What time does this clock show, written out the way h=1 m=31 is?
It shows h=10 m=7
